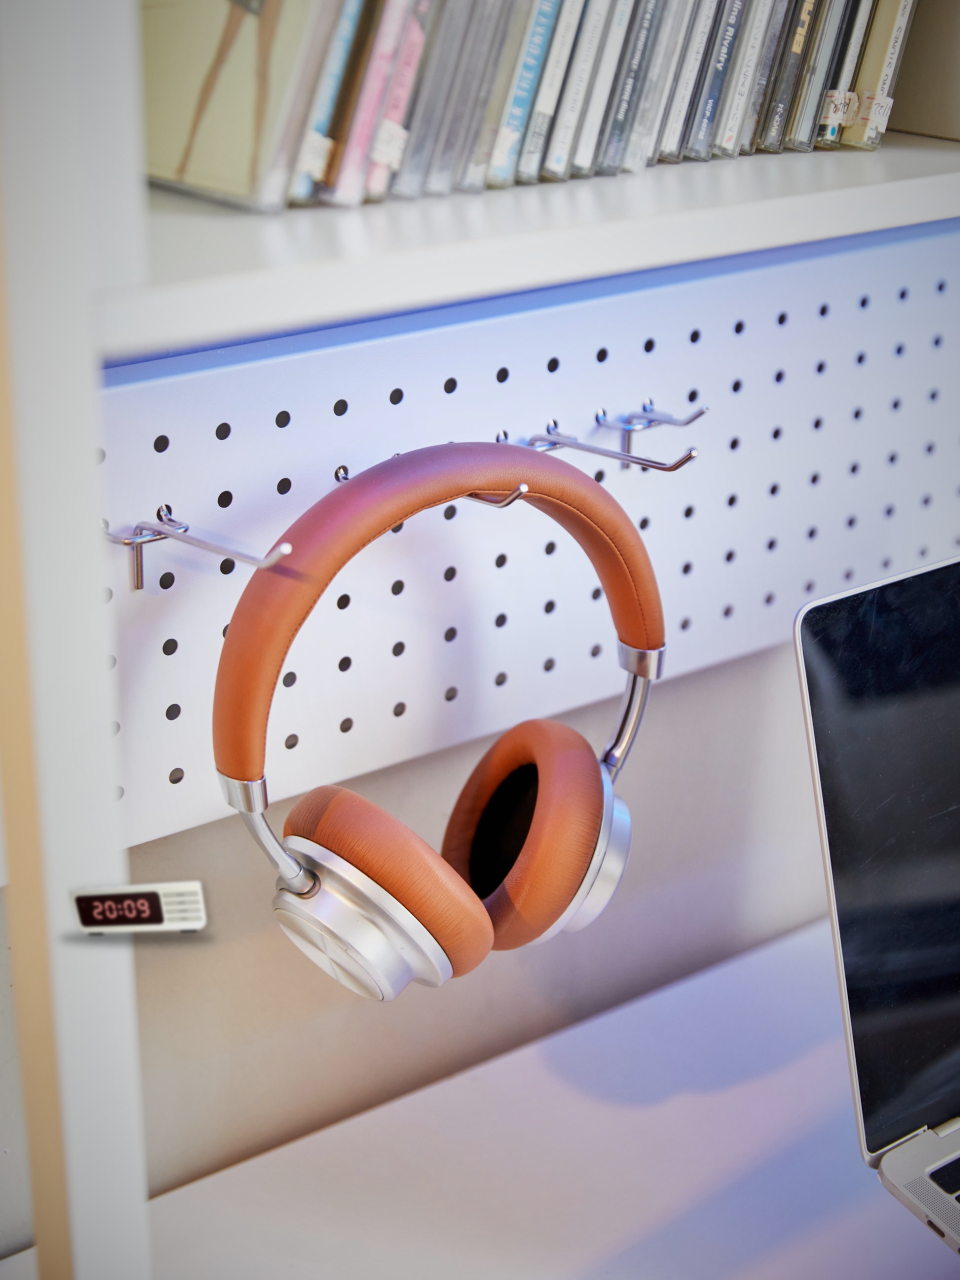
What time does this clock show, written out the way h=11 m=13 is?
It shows h=20 m=9
